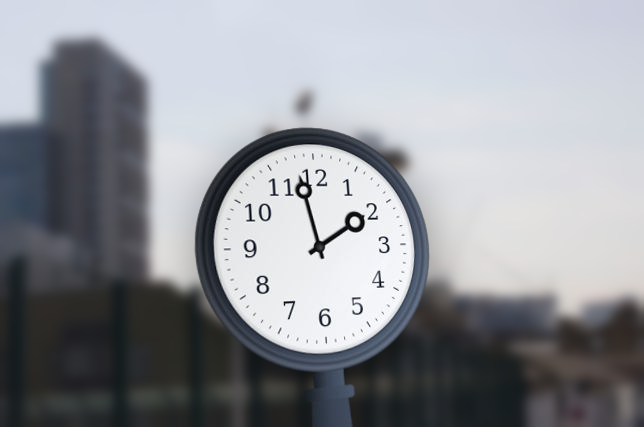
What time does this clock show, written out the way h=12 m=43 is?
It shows h=1 m=58
